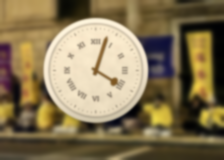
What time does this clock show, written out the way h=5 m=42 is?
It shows h=4 m=3
